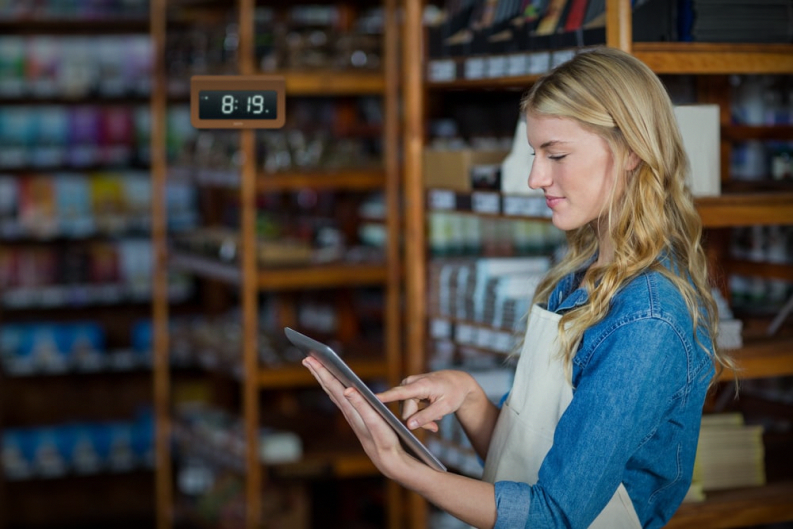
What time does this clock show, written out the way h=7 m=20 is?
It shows h=8 m=19
